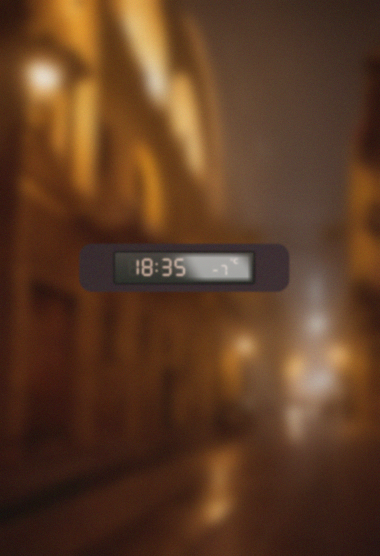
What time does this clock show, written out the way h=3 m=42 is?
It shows h=18 m=35
